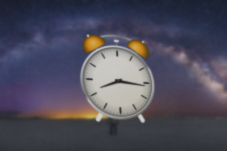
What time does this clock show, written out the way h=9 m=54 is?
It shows h=8 m=16
